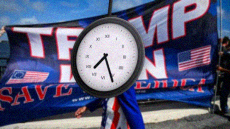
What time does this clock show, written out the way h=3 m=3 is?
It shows h=7 m=26
